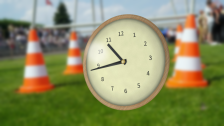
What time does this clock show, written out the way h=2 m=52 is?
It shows h=10 m=44
